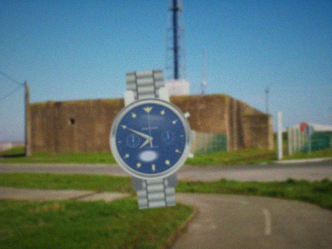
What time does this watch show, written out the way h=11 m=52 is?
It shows h=7 m=50
